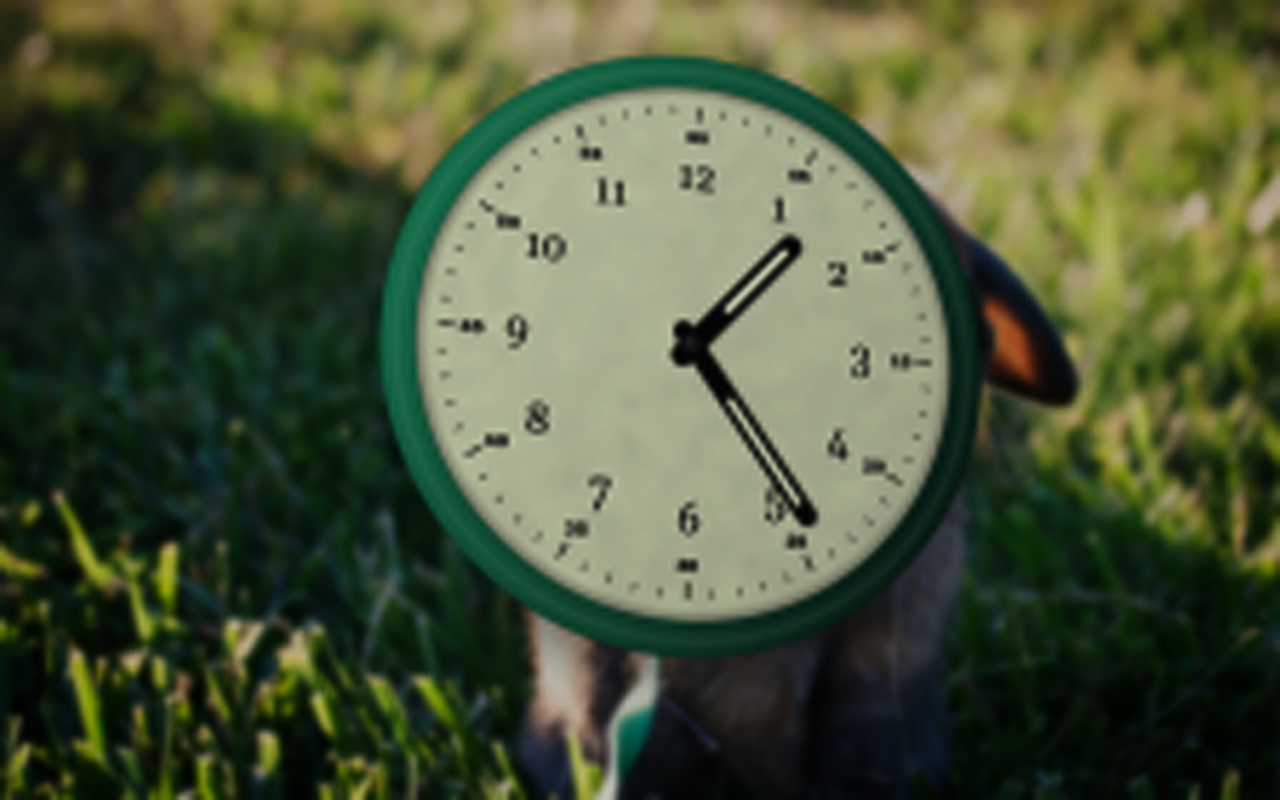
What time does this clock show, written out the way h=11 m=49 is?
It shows h=1 m=24
